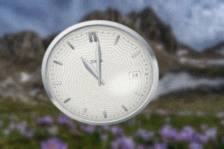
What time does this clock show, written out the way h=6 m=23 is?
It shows h=11 m=1
